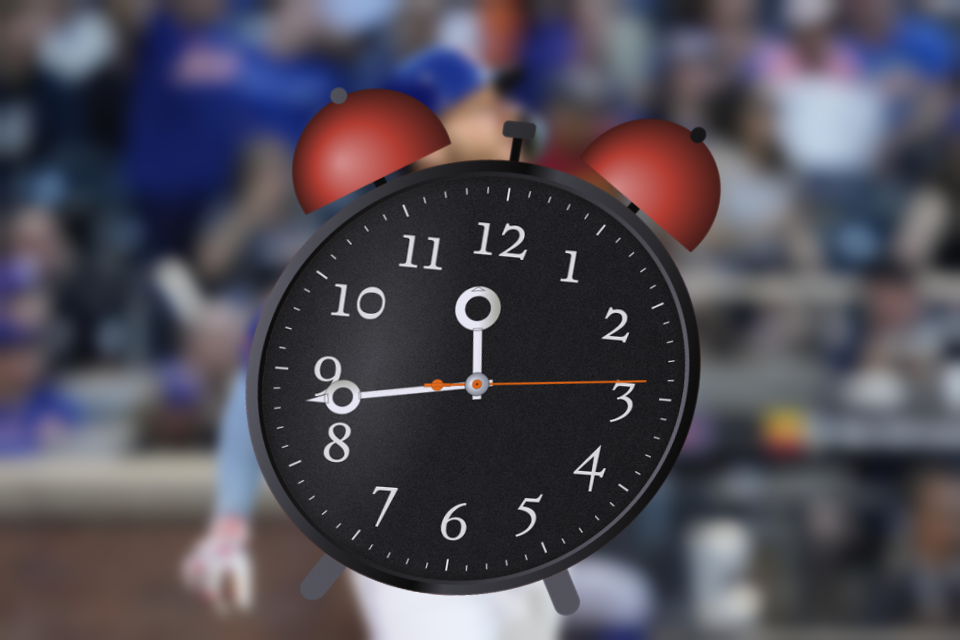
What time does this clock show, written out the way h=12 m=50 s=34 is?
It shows h=11 m=43 s=14
